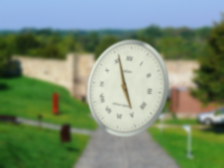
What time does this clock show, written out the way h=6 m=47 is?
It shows h=4 m=56
